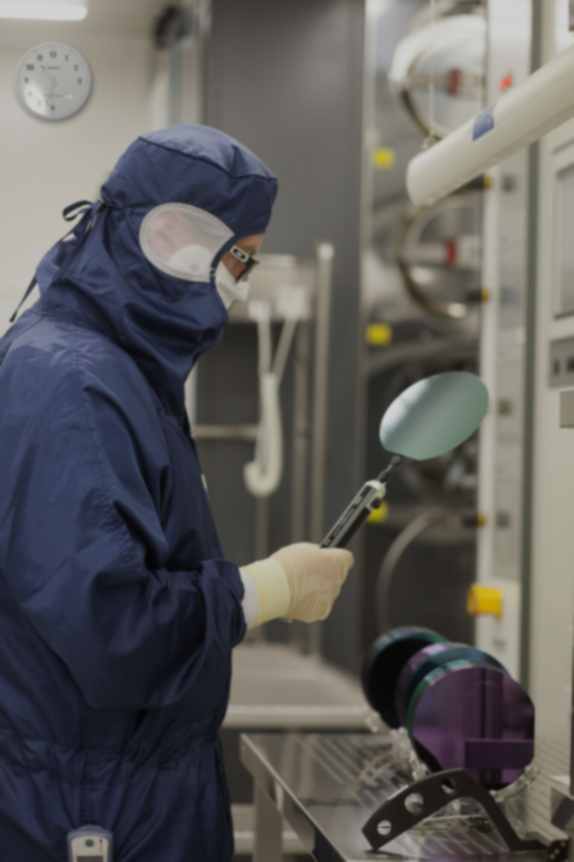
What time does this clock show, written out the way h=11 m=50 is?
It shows h=10 m=32
